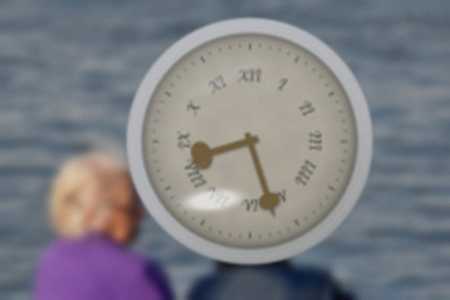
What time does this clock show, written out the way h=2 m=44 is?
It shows h=8 m=27
